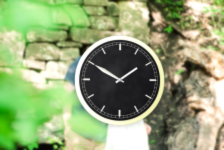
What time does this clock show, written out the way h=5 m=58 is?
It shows h=1 m=50
